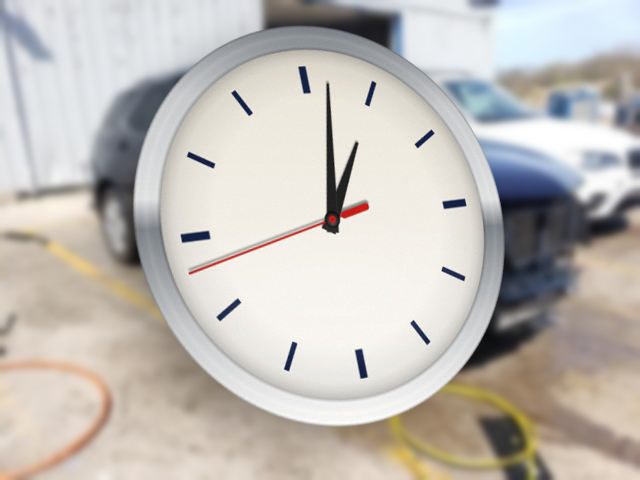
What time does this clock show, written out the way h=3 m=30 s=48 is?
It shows h=1 m=1 s=43
